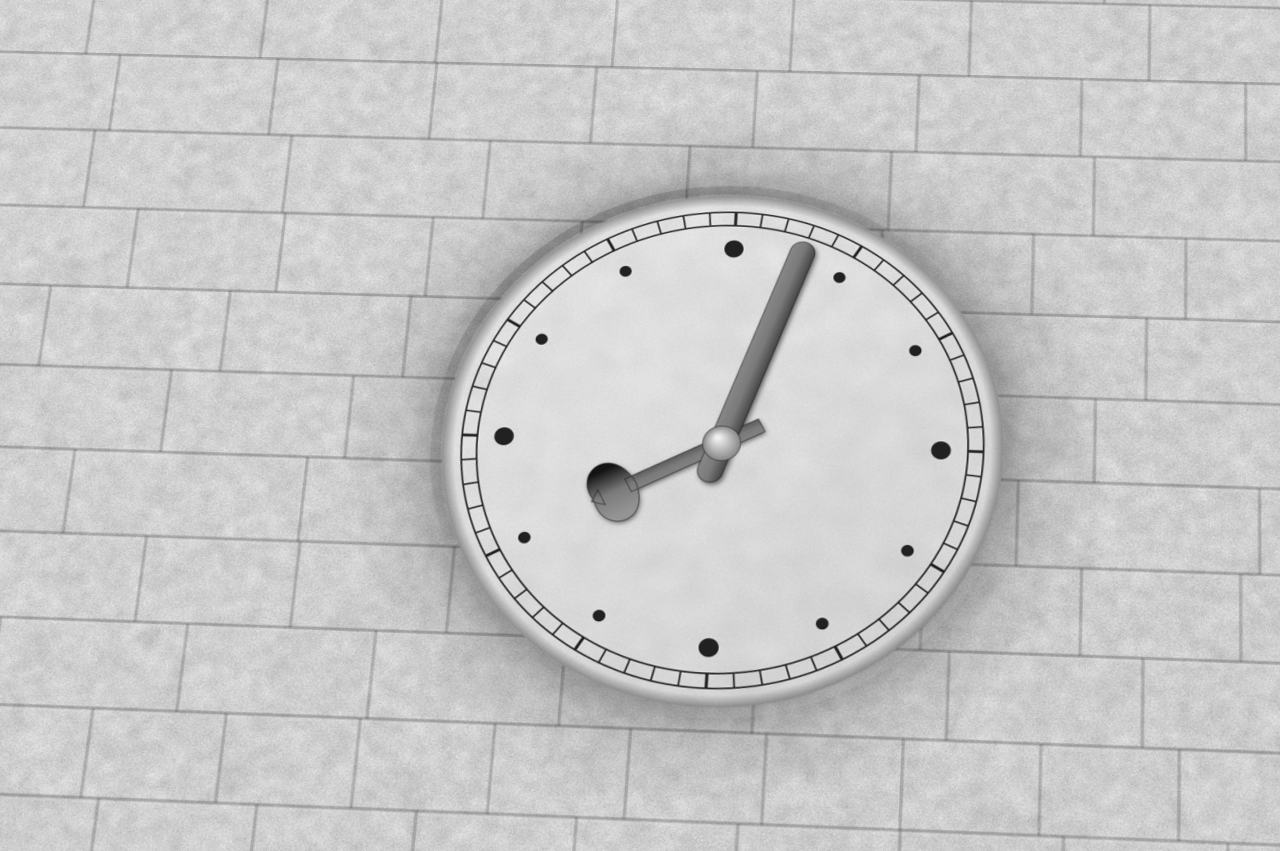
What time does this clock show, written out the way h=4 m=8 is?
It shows h=8 m=3
